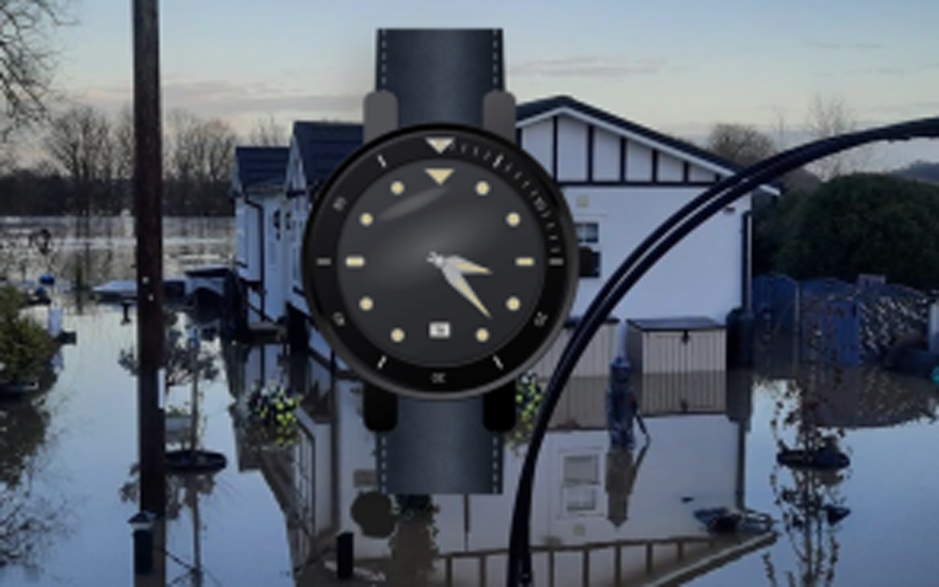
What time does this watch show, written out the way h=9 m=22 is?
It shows h=3 m=23
